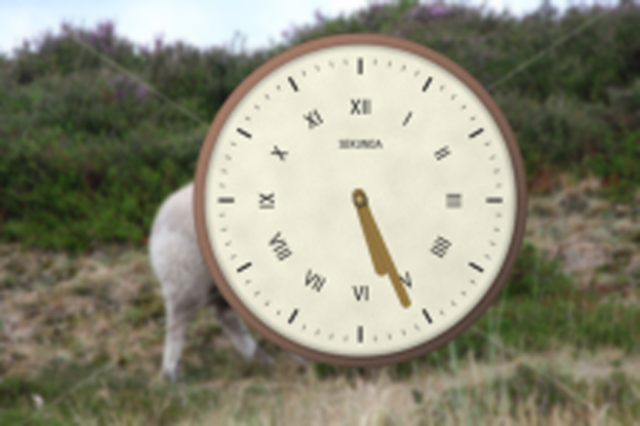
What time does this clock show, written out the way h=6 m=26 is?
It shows h=5 m=26
